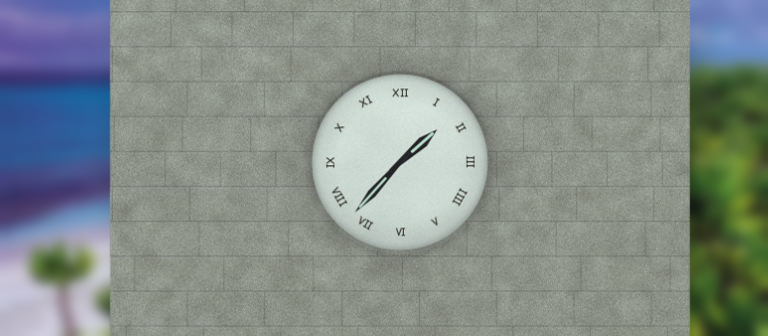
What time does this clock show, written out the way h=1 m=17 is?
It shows h=1 m=37
